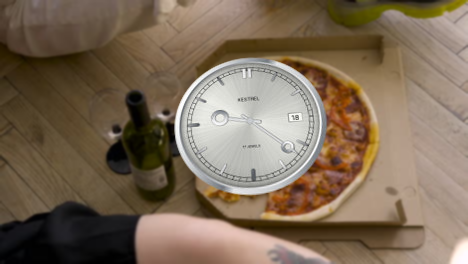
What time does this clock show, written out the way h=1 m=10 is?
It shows h=9 m=22
